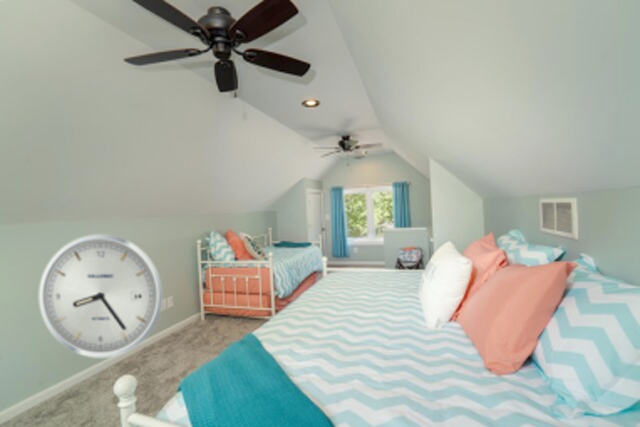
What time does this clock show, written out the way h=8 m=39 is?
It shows h=8 m=24
